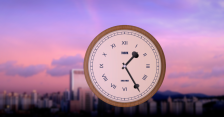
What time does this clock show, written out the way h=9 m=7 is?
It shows h=1 m=25
